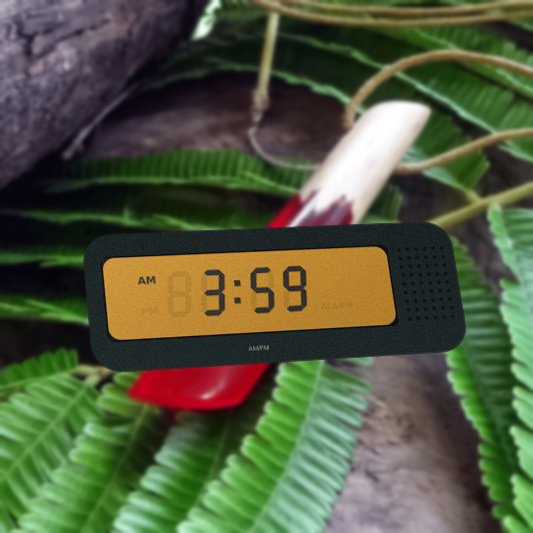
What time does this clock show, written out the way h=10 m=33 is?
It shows h=3 m=59
